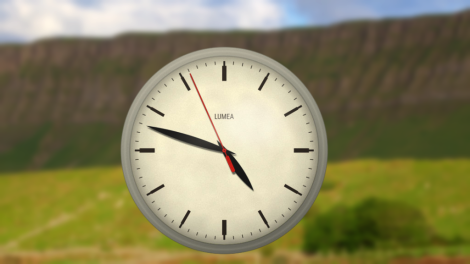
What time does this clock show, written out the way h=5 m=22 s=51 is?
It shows h=4 m=47 s=56
